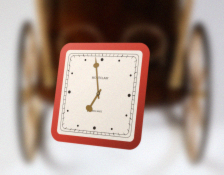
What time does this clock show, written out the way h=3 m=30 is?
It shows h=6 m=58
